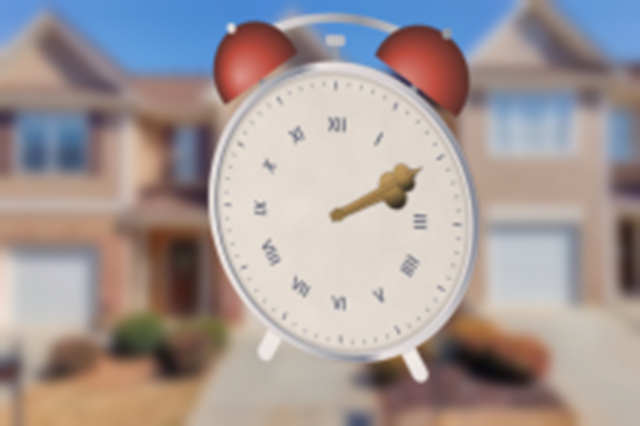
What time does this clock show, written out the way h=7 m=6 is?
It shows h=2 m=10
